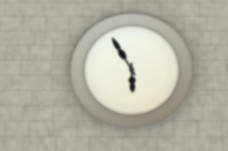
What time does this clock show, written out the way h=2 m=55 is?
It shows h=5 m=55
